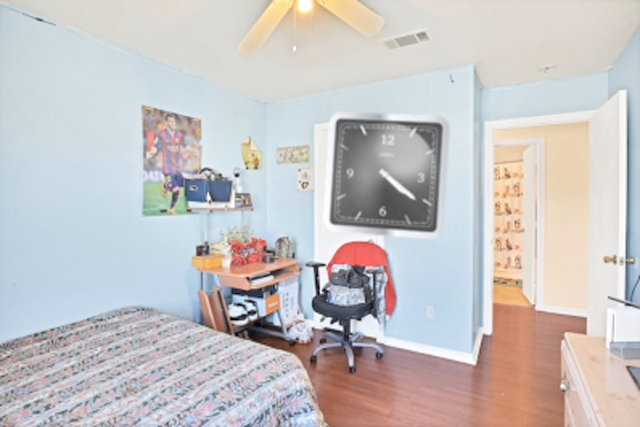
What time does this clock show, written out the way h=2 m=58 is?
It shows h=4 m=21
